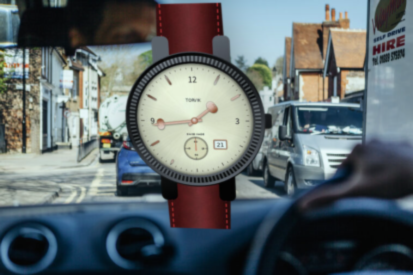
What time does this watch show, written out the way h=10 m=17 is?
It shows h=1 m=44
